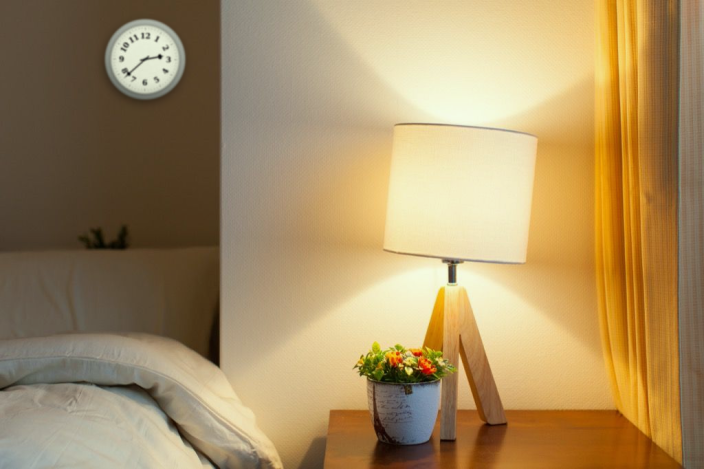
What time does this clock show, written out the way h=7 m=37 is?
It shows h=2 m=38
